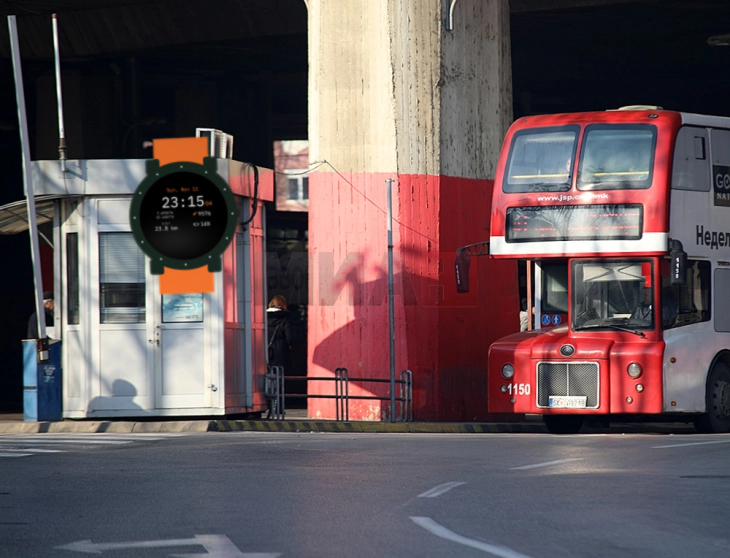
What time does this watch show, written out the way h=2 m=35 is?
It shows h=23 m=15
